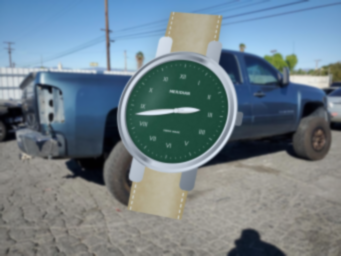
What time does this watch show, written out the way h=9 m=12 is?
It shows h=2 m=43
